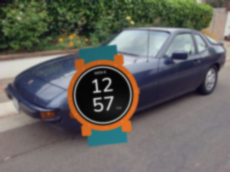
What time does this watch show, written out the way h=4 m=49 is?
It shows h=12 m=57
